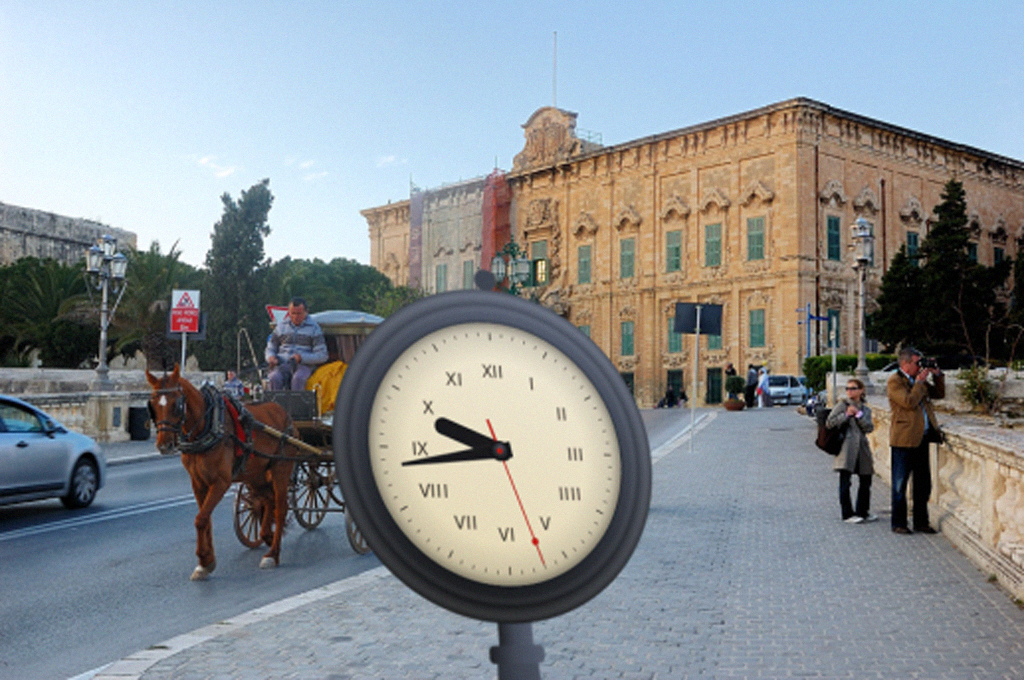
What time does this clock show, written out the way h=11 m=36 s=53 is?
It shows h=9 m=43 s=27
